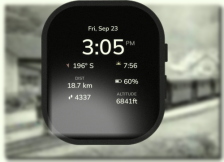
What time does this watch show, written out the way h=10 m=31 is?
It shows h=3 m=5
